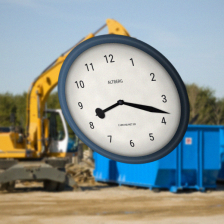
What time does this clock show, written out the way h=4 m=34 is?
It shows h=8 m=18
